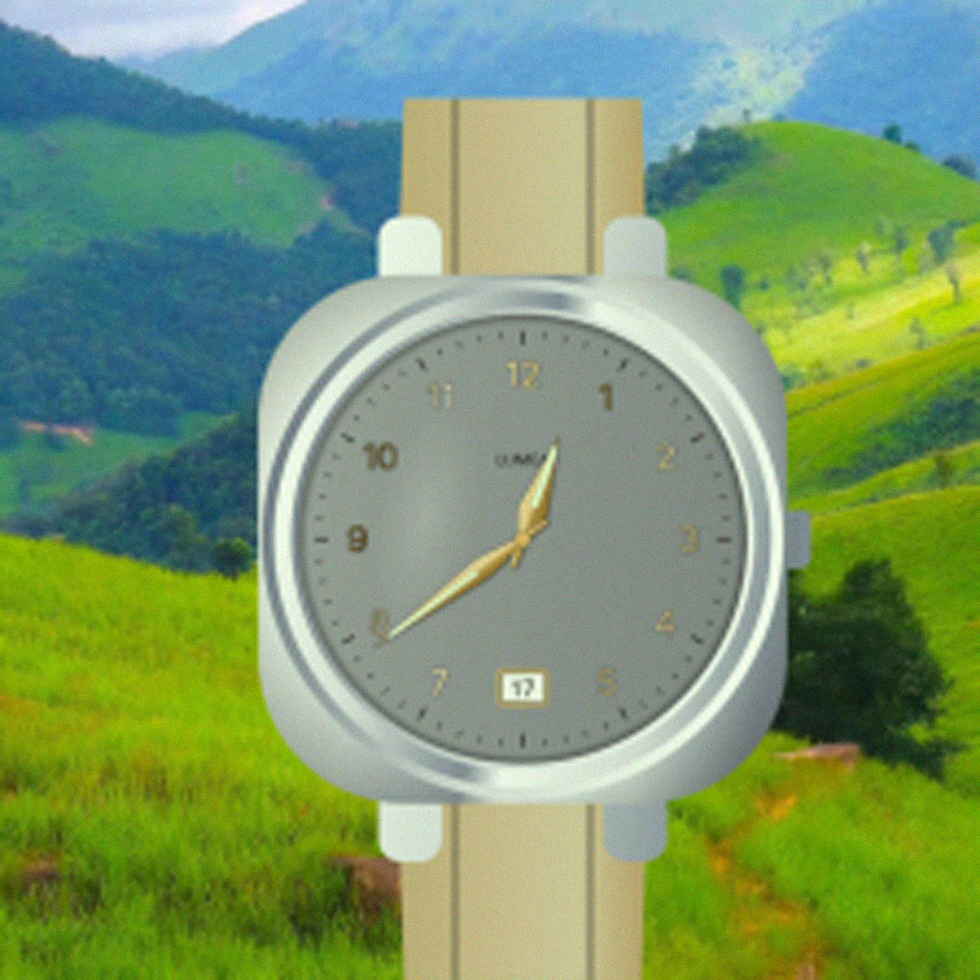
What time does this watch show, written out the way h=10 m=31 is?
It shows h=12 m=39
